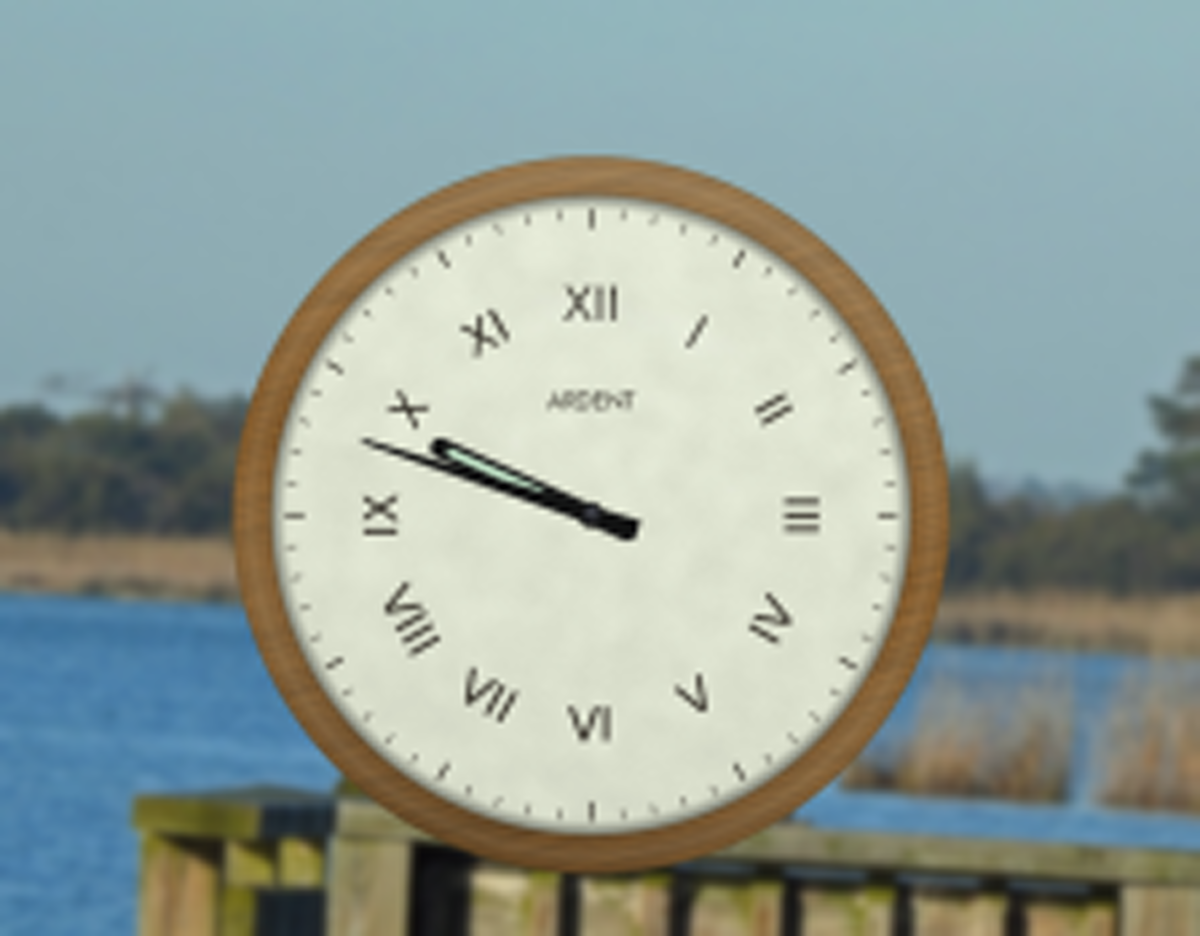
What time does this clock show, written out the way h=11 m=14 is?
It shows h=9 m=48
